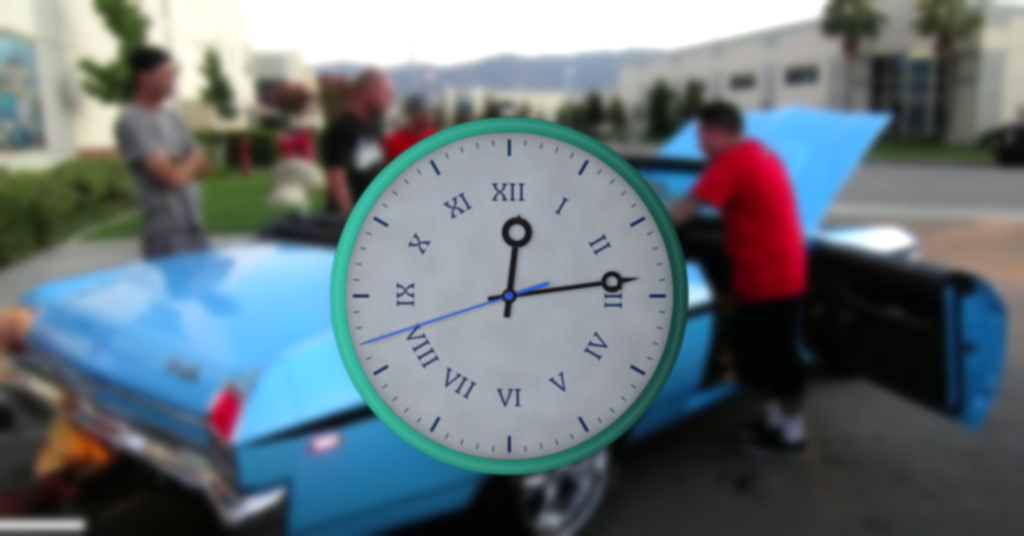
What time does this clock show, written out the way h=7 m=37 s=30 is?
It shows h=12 m=13 s=42
